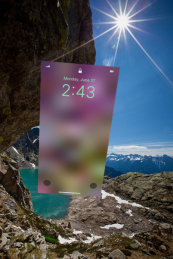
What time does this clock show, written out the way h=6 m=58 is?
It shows h=2 m=43
